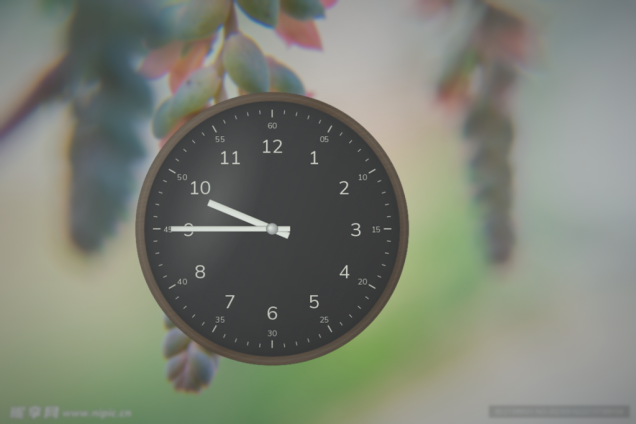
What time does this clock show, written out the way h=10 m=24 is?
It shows h=9 m=45
